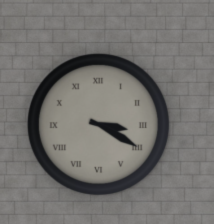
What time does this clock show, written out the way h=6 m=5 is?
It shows h=3 m=20
